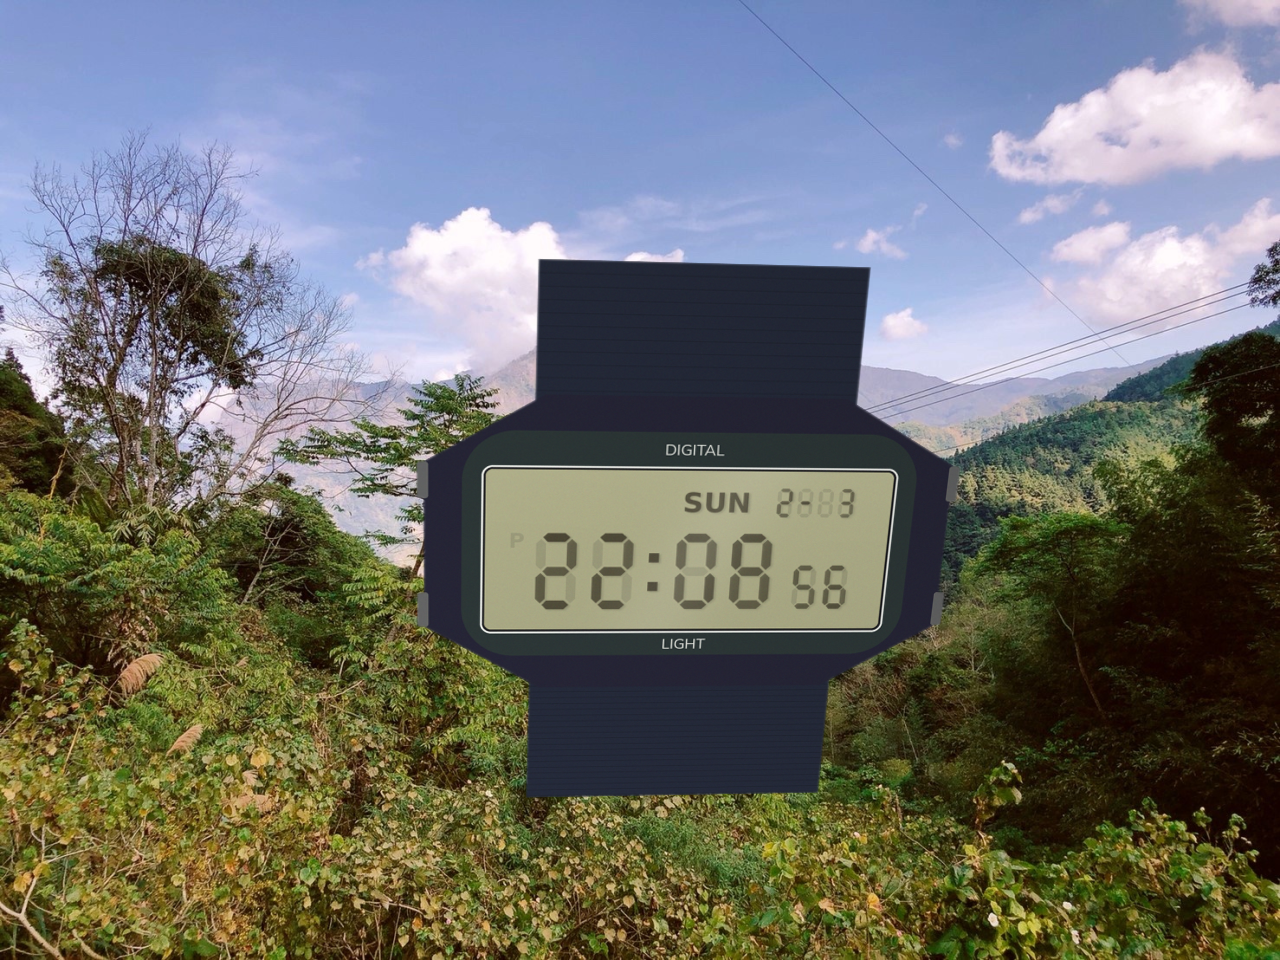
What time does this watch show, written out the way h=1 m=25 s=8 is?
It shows h=22 m=8 s=56
